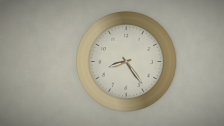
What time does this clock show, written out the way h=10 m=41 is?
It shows h=8 m=24
